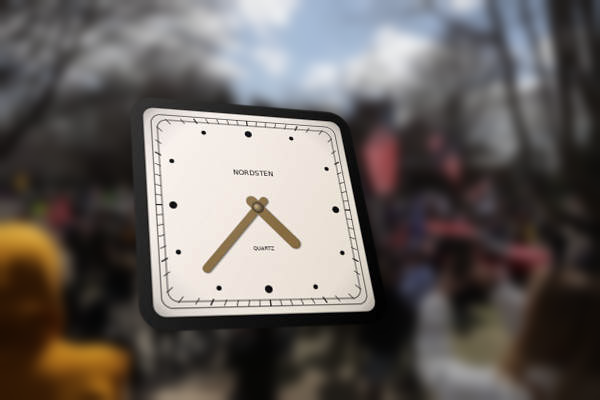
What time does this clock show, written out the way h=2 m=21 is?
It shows h=4 m=37
